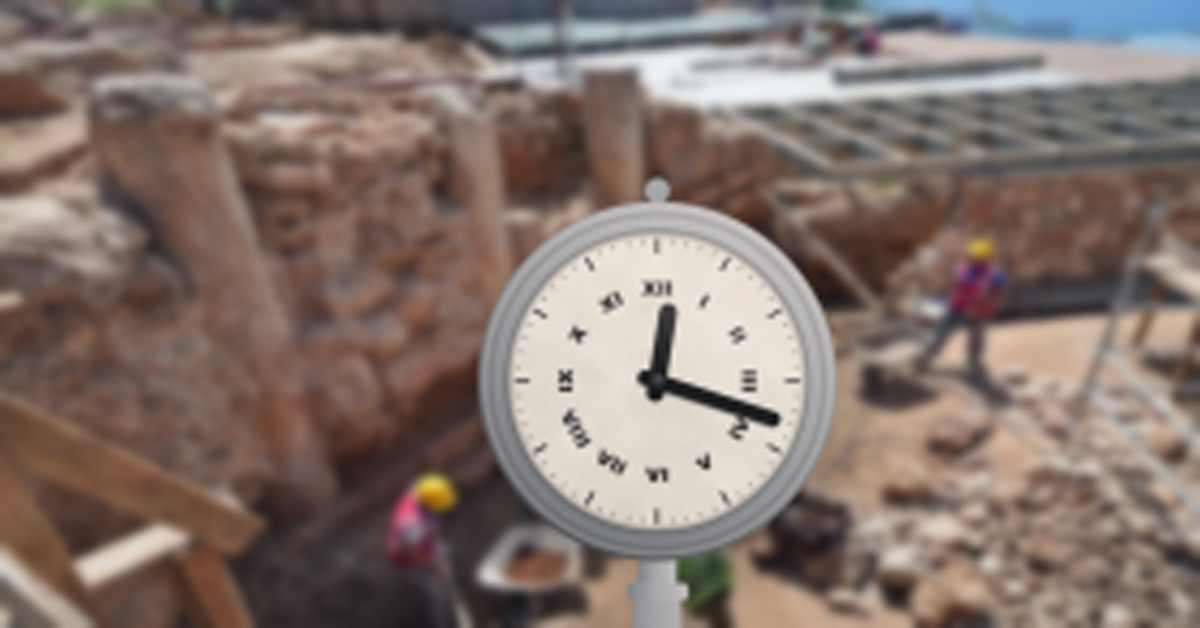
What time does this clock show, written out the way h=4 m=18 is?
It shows h=12 m=18
